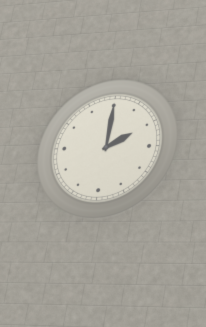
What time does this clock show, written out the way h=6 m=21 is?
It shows h=2 m=0
